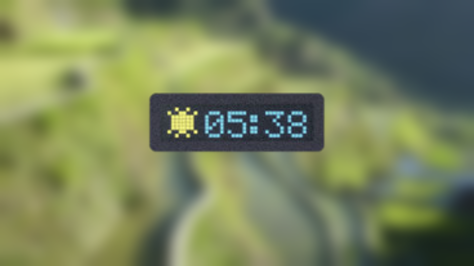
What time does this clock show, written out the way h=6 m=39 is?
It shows h=5 m=38
